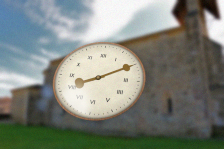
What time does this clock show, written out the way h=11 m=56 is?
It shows h=8 m=10
